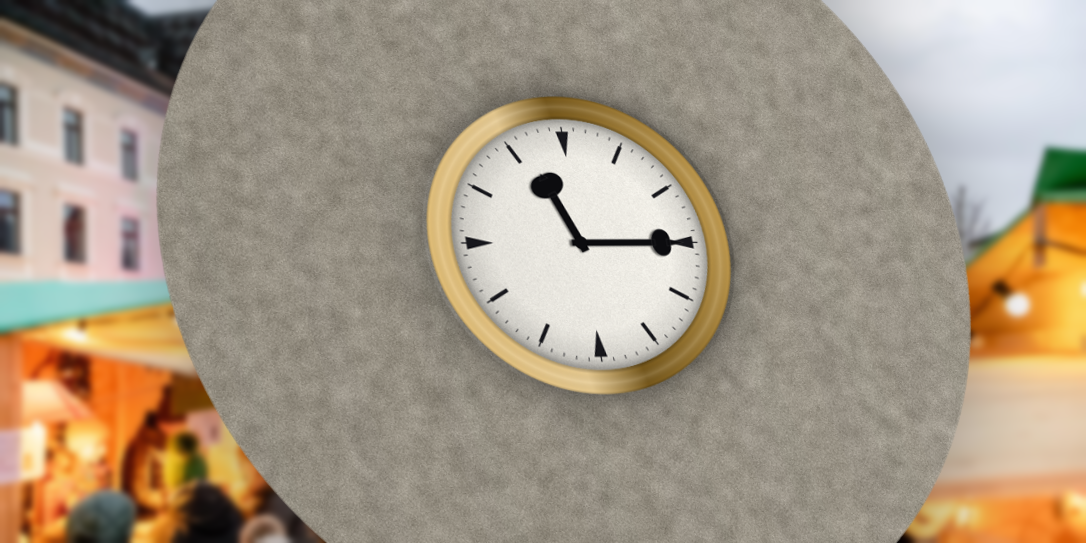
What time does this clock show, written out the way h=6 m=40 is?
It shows h=11 m=15
